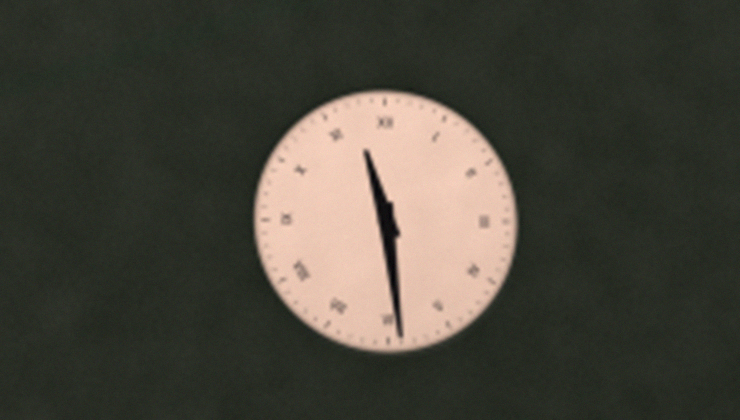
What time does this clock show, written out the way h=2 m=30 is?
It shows h=11 m=29
